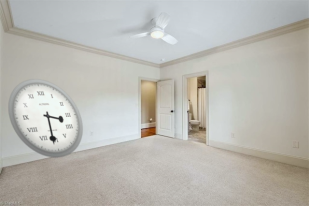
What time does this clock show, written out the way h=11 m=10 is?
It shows h=3 m=31
